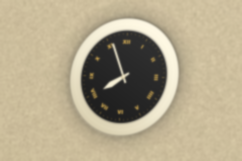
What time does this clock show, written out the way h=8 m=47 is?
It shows h=7 m=56
